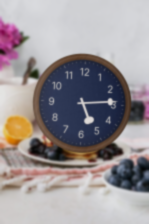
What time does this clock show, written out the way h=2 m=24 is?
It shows h=5 m=14
